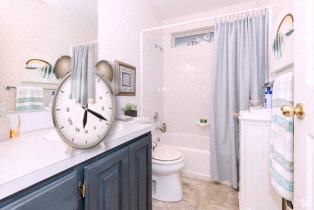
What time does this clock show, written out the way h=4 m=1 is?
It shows h=6 m=19
